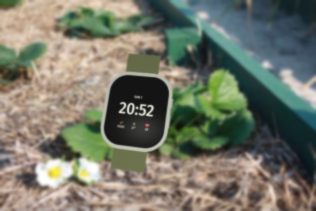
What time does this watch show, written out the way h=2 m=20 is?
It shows h=20 m=52
